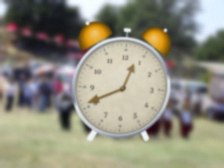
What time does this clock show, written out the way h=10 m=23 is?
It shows h=12 m=41
